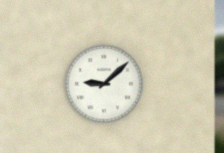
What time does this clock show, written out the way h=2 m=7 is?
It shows h=9 m=8
